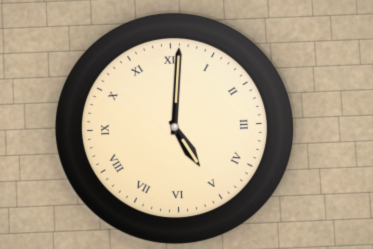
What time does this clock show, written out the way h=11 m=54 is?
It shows h=5 m=1
